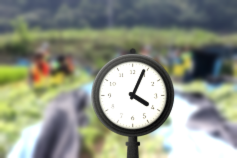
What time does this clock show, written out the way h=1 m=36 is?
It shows h=4 m=4
